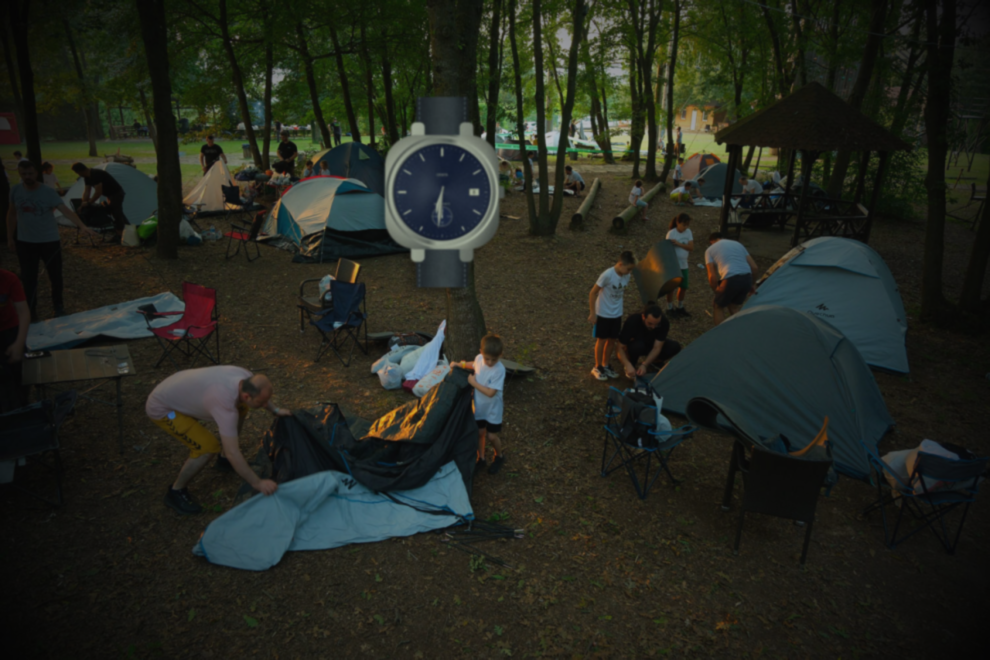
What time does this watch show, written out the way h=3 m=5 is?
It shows h=6 m=31
